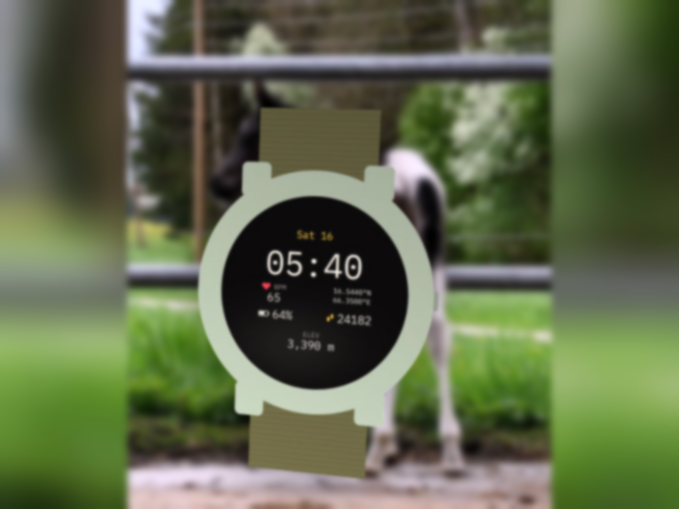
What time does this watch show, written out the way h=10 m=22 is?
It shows h=5 m=40
